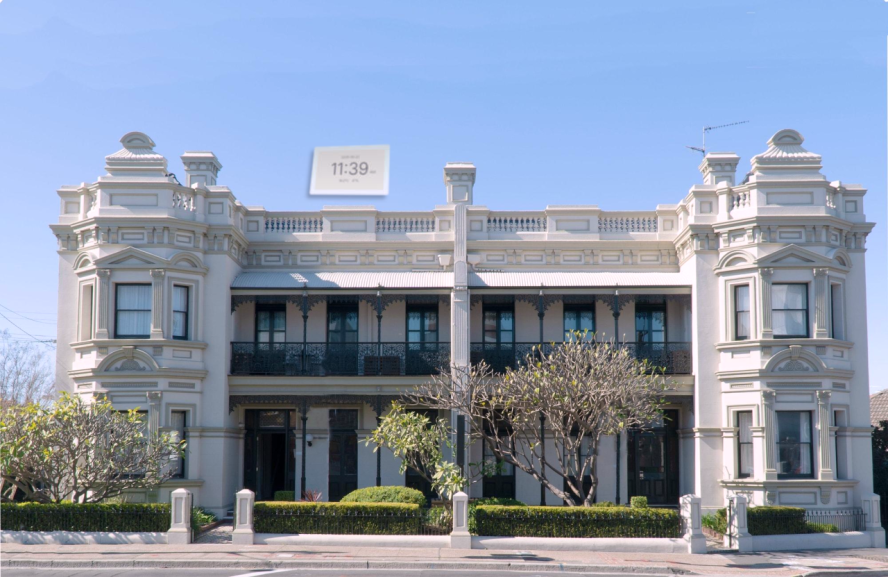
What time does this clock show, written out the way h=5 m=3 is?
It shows h=11 m=39
